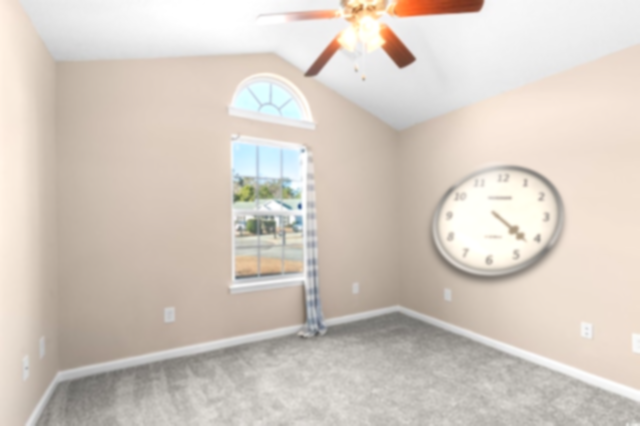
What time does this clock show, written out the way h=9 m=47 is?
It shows h=4 m=22
